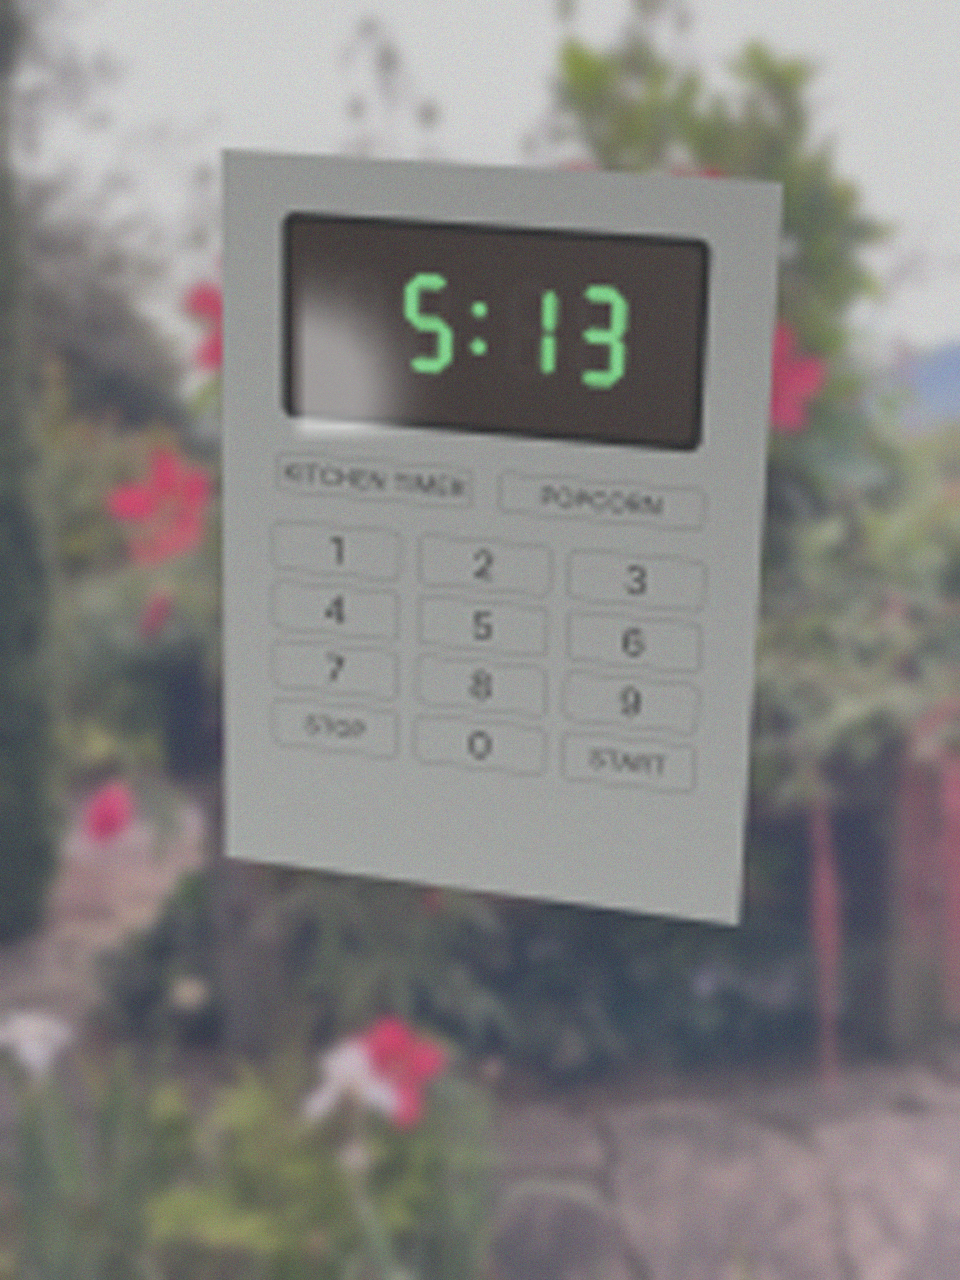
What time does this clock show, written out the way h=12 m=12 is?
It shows h=5 m=13
